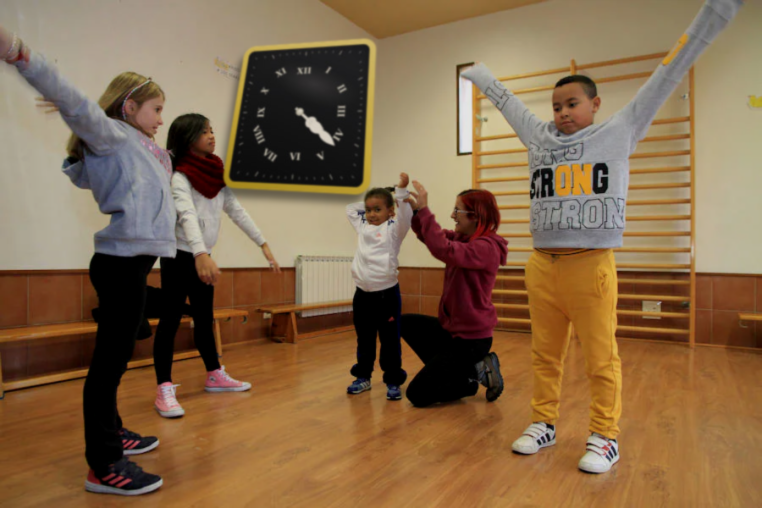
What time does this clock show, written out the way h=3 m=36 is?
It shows h=4 m=22
